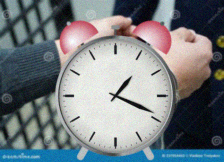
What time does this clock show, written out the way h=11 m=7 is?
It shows h=1 m=19
